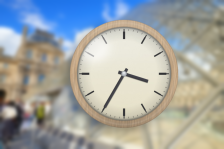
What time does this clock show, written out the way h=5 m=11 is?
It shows h=3 m=35
